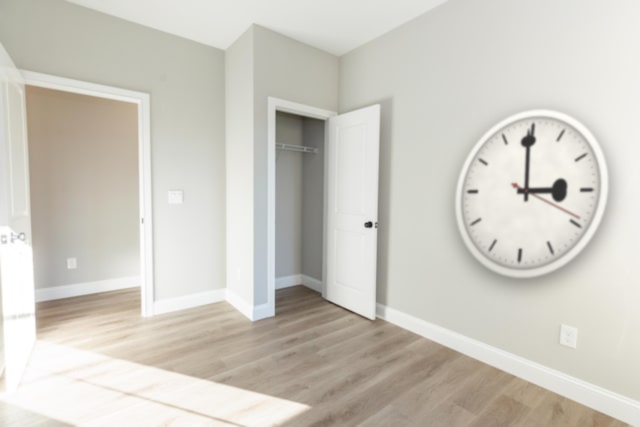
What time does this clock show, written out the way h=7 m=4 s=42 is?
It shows h=2 m=59 s=19
